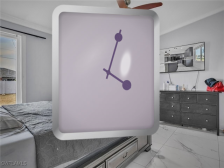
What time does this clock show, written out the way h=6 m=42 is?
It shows h=4 m=3
